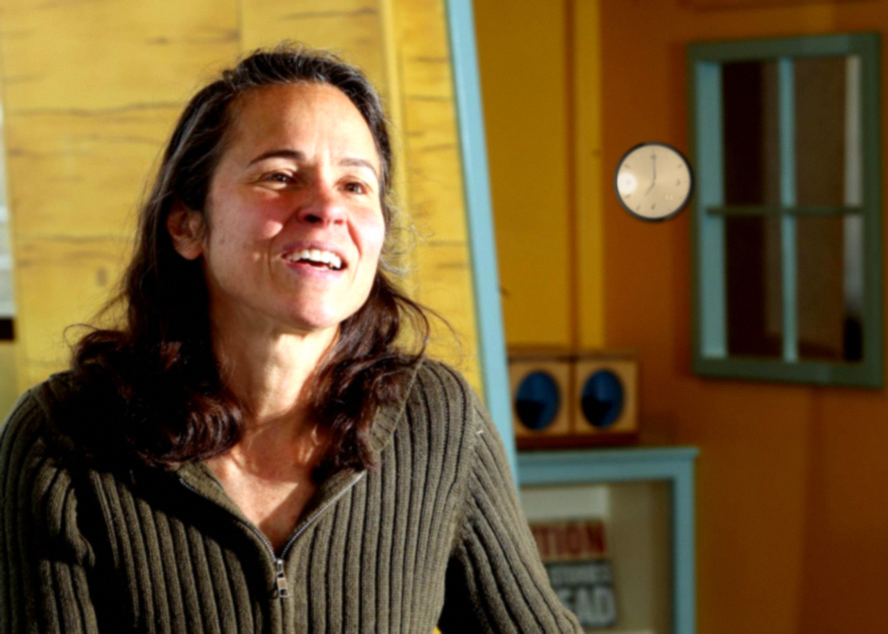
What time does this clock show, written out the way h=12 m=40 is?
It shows h=7 m=0
